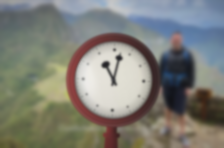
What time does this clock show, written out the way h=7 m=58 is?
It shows h=11 m=2
